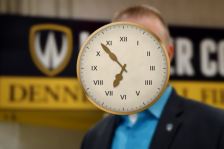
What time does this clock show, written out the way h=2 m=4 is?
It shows h=6 m=53
